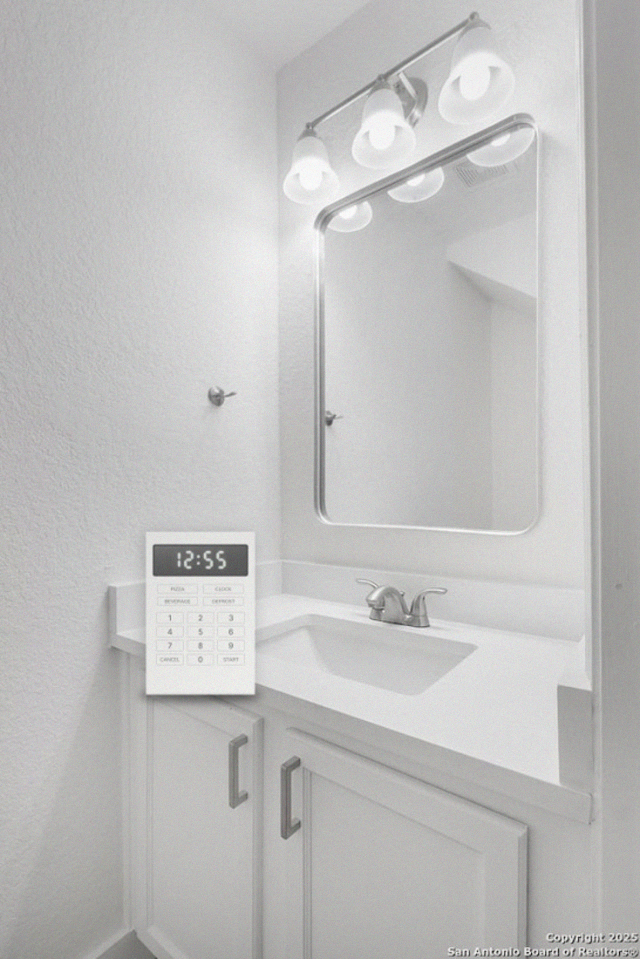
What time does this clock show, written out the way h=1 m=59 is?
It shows h=12 m=55
